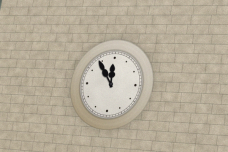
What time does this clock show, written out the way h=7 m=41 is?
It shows h=11 m=54
